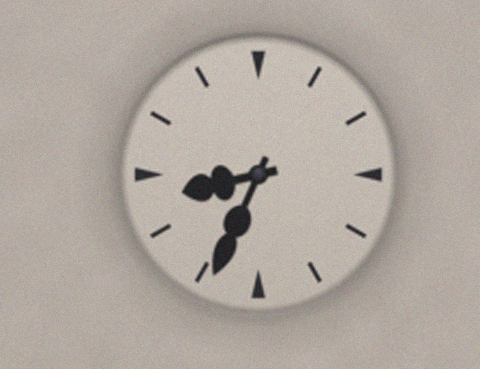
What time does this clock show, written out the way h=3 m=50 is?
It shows h=8 m=34
